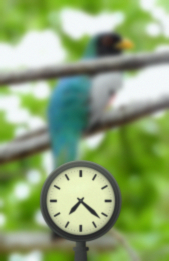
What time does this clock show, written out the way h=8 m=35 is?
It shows h=7 m=22
